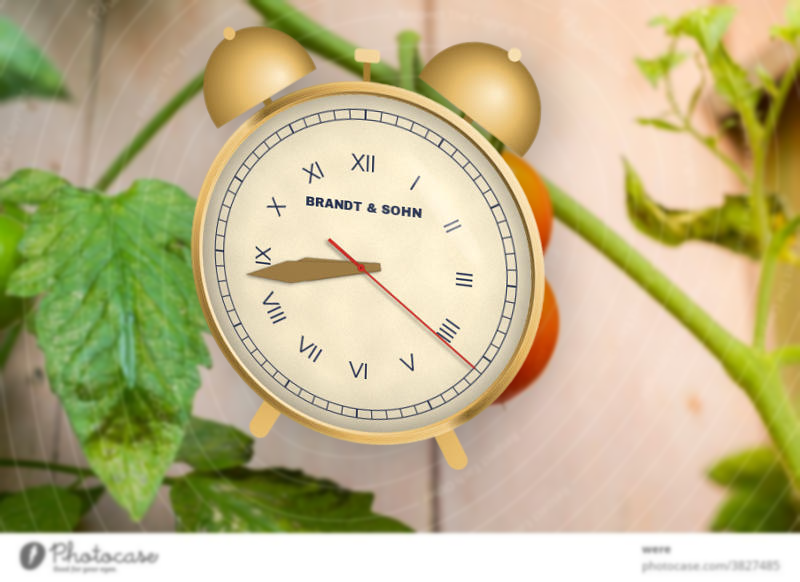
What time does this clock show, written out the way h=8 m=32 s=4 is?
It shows h=8 m=43 s=21
